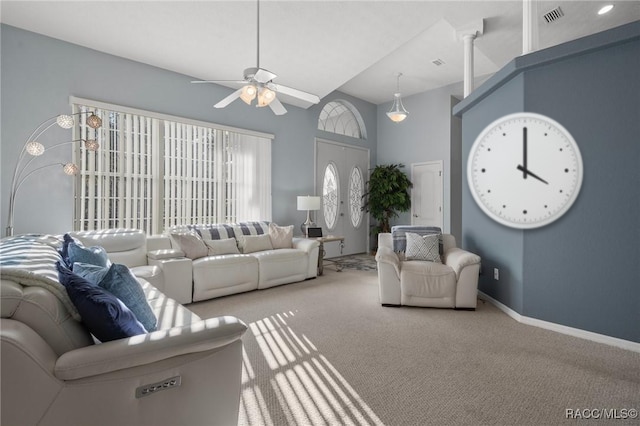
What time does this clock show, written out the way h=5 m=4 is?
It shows h=4 m=0
